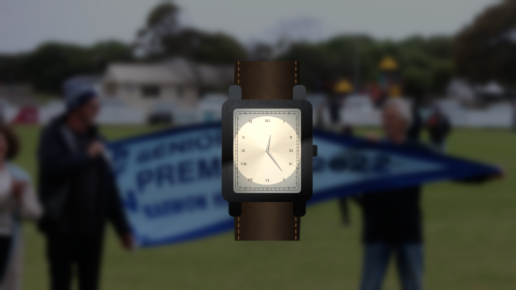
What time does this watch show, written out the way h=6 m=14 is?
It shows h=12 m=24
